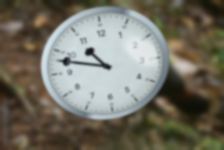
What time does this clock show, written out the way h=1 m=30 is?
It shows h=10 m=48
